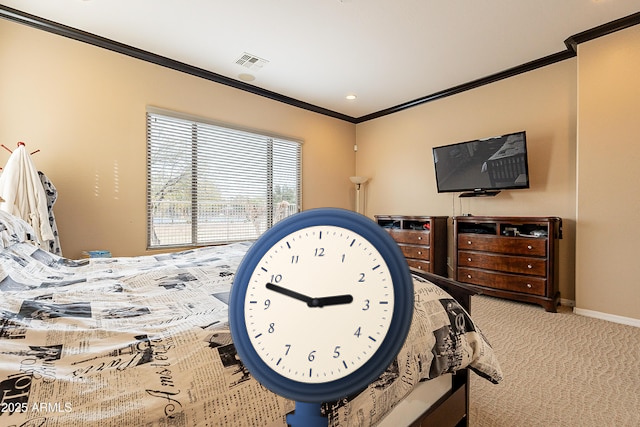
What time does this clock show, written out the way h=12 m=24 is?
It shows h=2 m=48
